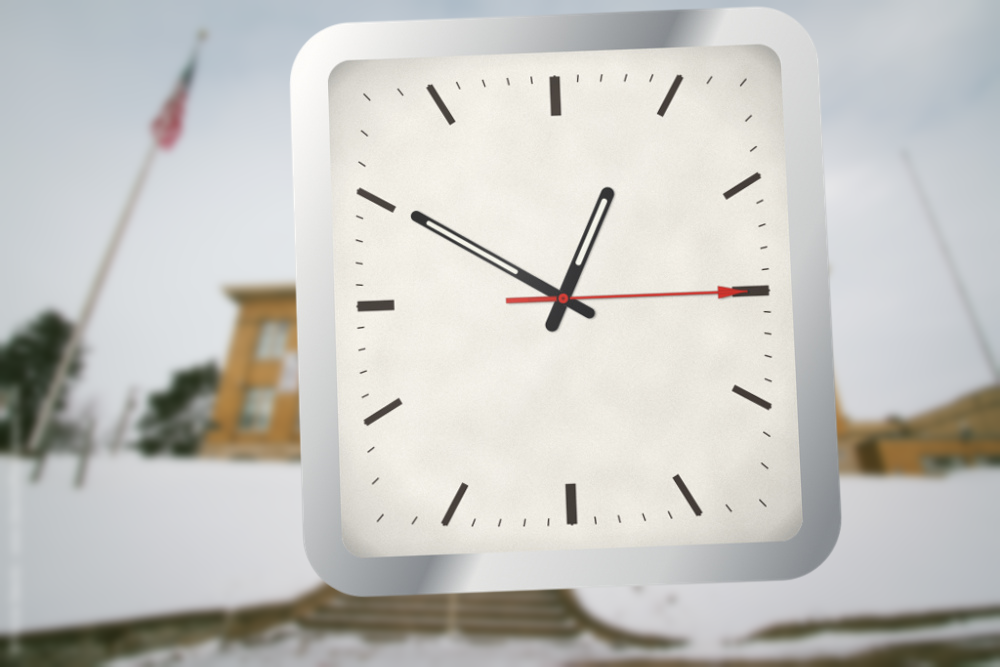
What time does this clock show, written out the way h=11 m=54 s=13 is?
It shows h=12 m=50 s=15
